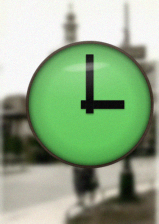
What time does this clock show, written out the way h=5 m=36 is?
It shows h=3 m=0
